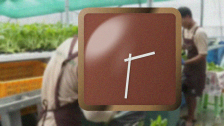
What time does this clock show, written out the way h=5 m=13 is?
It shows h=2 m=31
